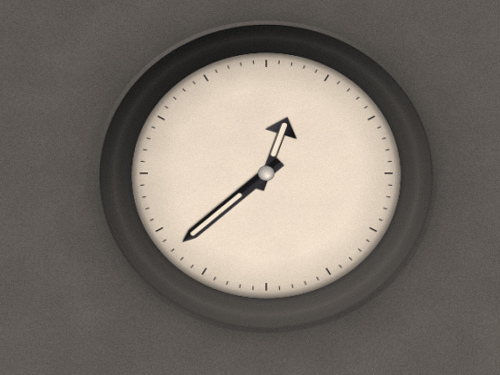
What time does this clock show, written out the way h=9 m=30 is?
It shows h=12 m=38
